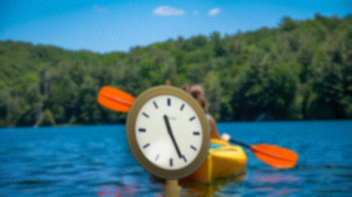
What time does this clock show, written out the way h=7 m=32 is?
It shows h=11 m=26
